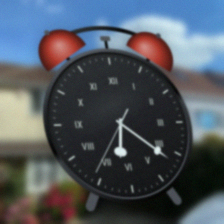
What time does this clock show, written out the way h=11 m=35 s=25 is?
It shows h=6 m=21 s=36
